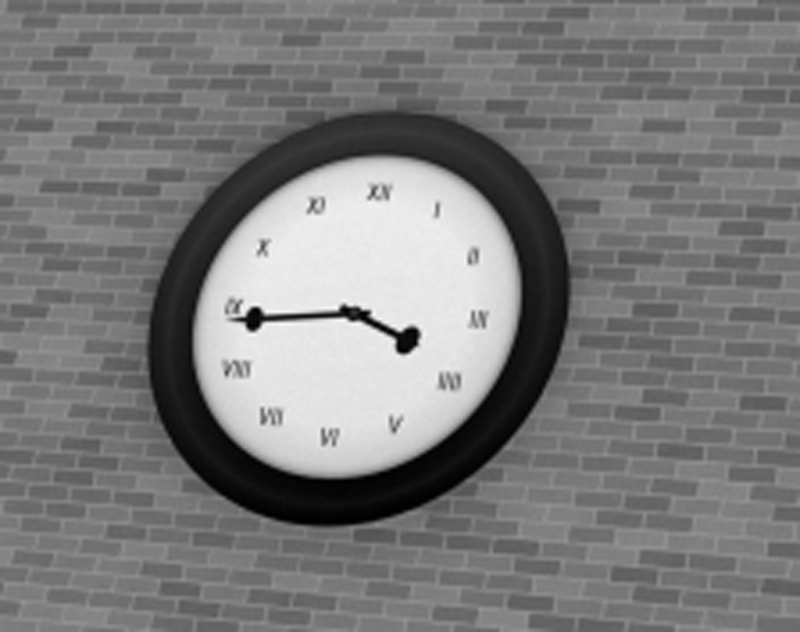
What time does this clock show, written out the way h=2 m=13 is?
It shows h=3 m=44
